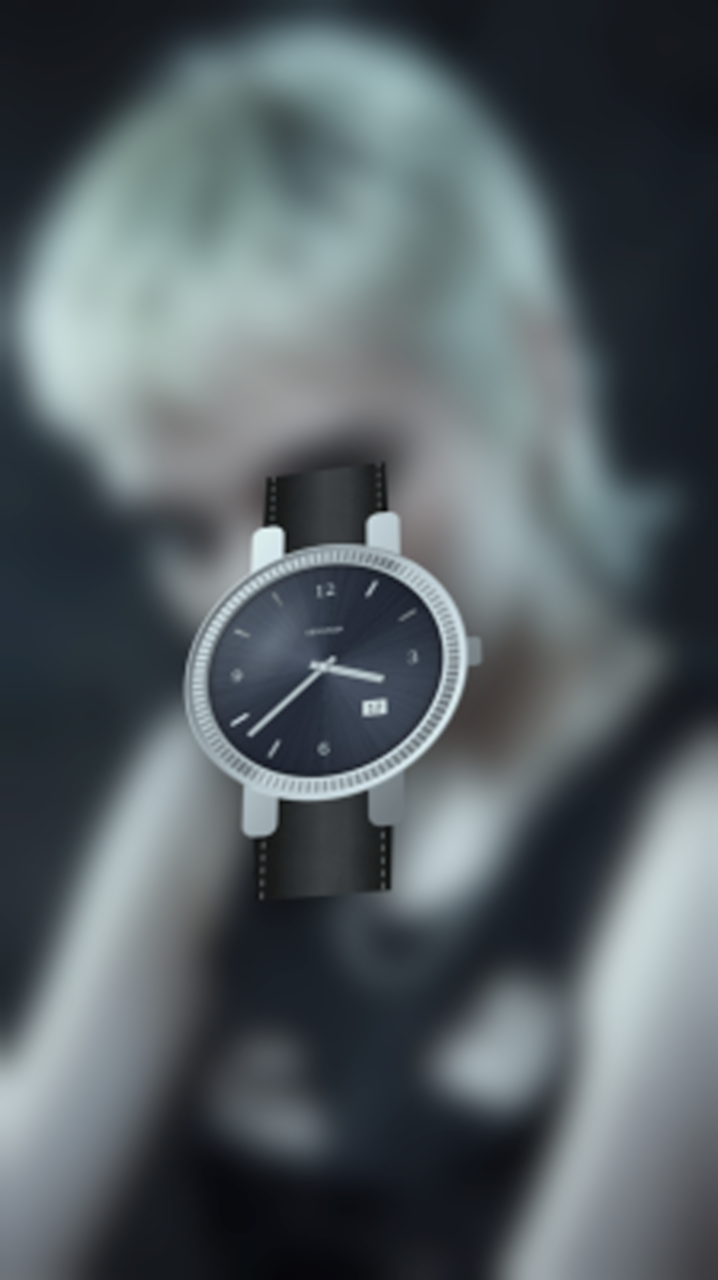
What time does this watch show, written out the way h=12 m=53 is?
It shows h=3 m=38
